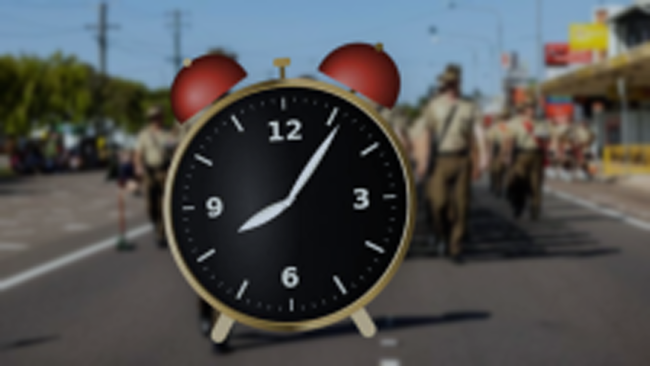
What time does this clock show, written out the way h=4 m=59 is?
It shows h=8 m=6
